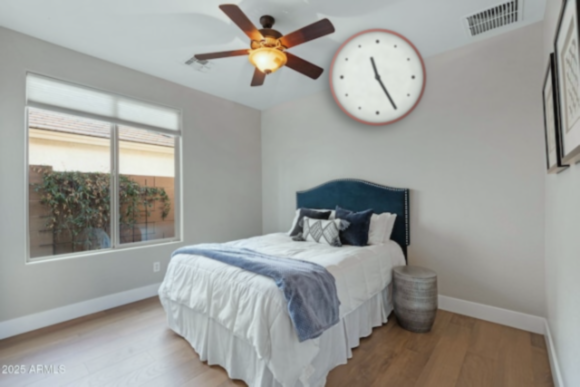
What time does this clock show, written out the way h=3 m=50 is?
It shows h=11 m=25
